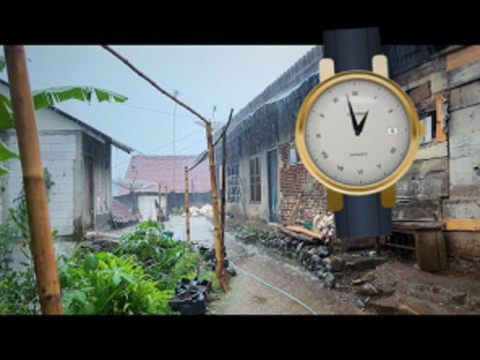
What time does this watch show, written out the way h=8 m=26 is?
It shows h=12 m=58
